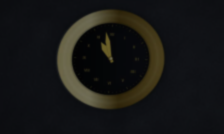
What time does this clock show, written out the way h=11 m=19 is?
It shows h=10 m=58
